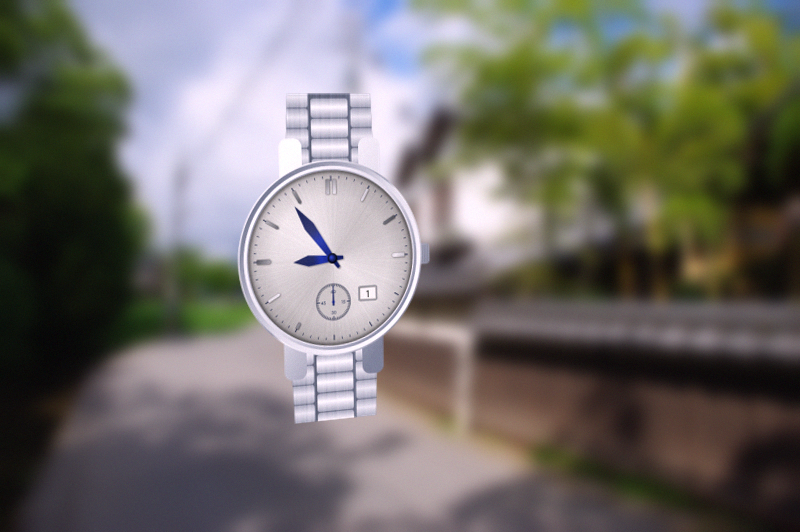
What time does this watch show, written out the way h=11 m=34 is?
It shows h=8 m=54
